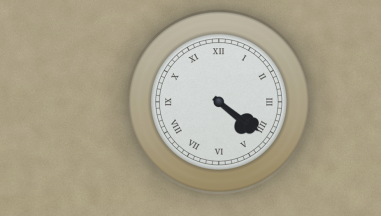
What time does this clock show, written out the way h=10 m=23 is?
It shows h=4 m=21
